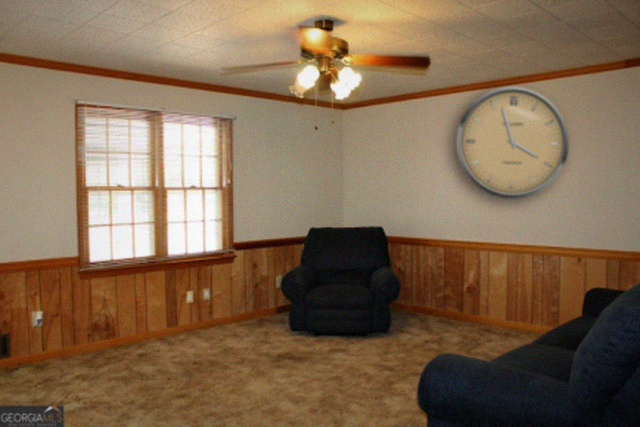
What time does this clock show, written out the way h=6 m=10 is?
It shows h=3 m=57
